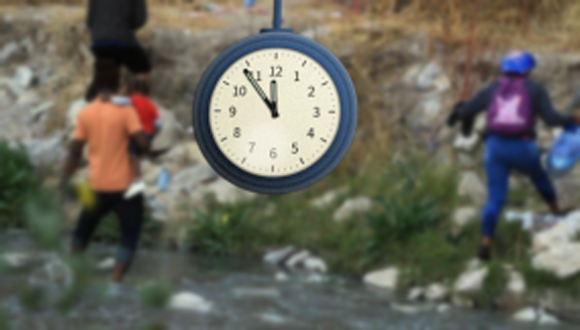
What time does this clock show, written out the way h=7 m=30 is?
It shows h=11 m=54
